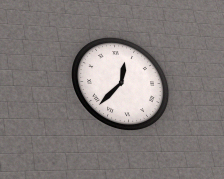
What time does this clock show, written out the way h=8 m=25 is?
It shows h=12 m=38
